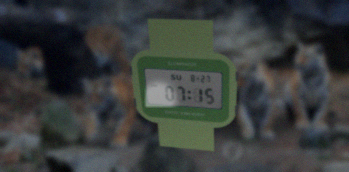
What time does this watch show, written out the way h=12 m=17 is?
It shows h=7 m=15
